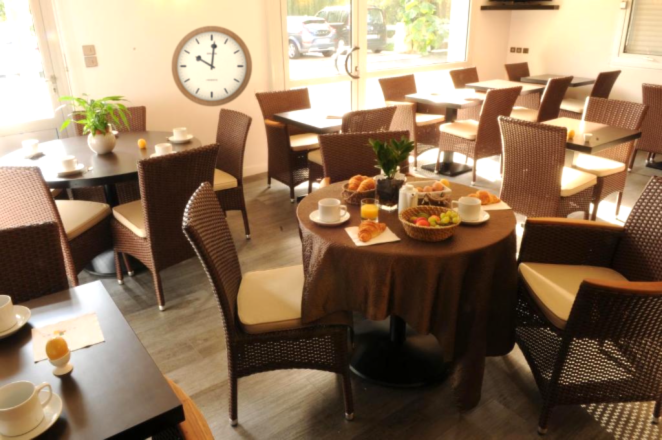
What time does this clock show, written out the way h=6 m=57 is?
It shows h=10 m=1
